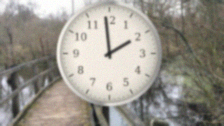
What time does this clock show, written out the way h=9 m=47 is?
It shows h=1 m=59
